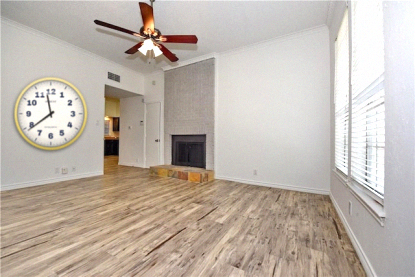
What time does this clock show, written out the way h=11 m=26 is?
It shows h=11 m=39
